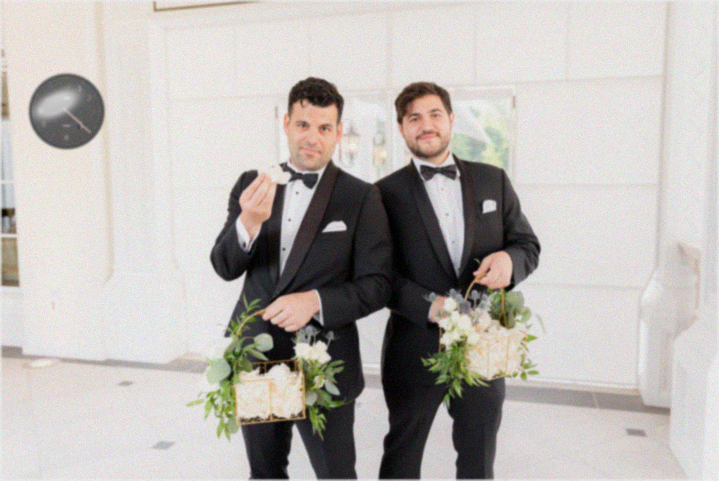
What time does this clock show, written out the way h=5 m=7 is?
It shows h=4 m=22
